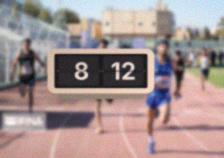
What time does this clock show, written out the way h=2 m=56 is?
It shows h=8 m=12
